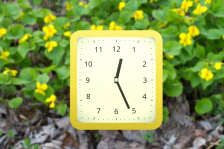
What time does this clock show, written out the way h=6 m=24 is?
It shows h=12 m=26
